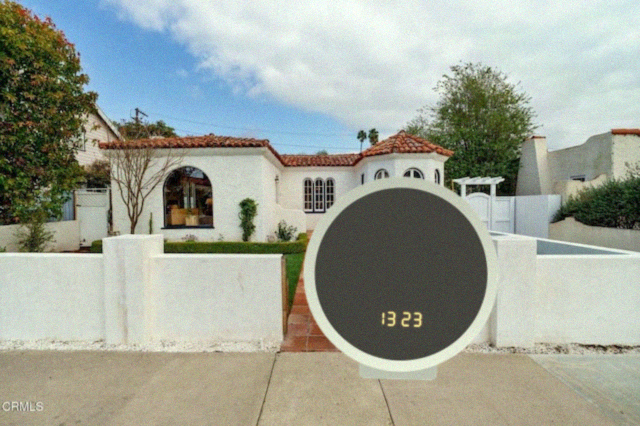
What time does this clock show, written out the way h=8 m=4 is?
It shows h=13 m=23
